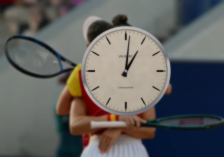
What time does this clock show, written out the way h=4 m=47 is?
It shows h=1 m=1
